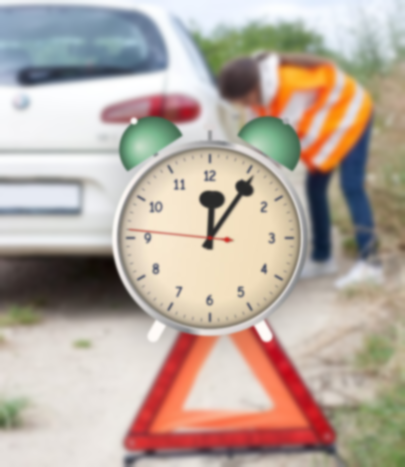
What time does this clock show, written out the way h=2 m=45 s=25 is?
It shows h=12 m=5 s=46
